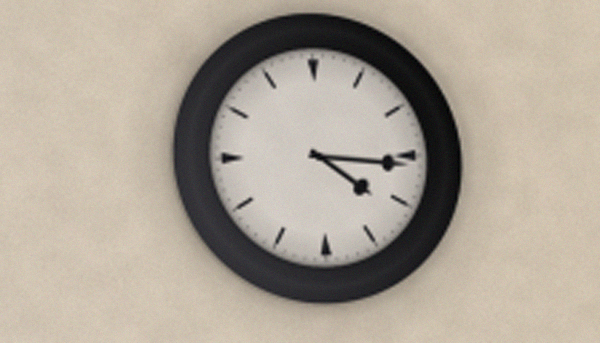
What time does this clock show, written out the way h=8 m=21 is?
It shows h=4 m=16
